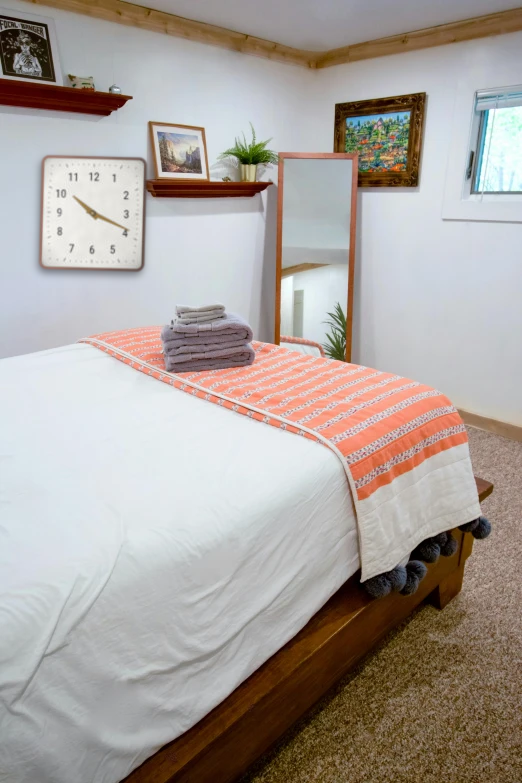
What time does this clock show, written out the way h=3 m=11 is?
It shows h=10 m=19
